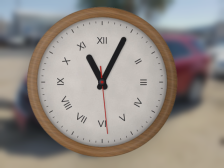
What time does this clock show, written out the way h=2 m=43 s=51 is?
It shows h=11 m=4 s=29
